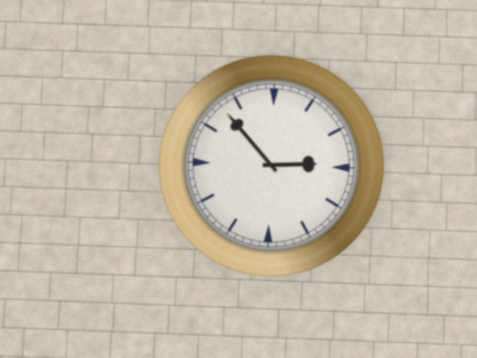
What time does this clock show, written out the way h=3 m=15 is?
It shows h=2 m=53
